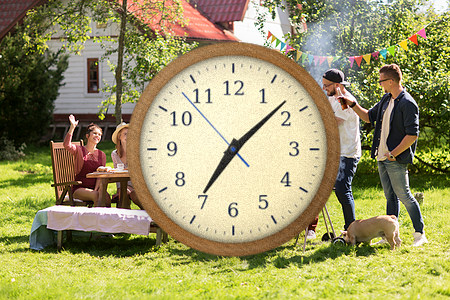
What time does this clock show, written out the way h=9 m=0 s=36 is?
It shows h=7 m=7 s=53
